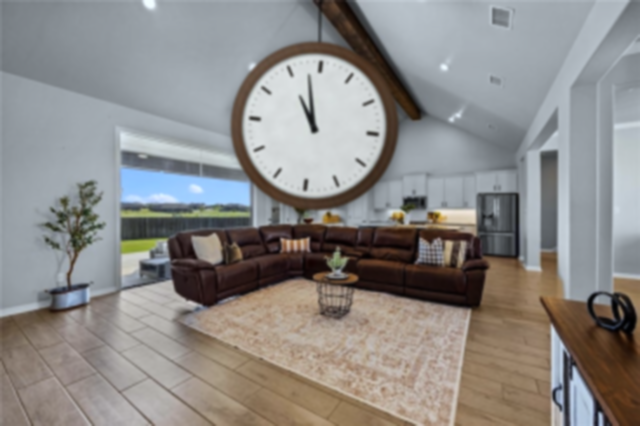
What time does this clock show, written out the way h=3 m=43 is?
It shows h=10 m=58
